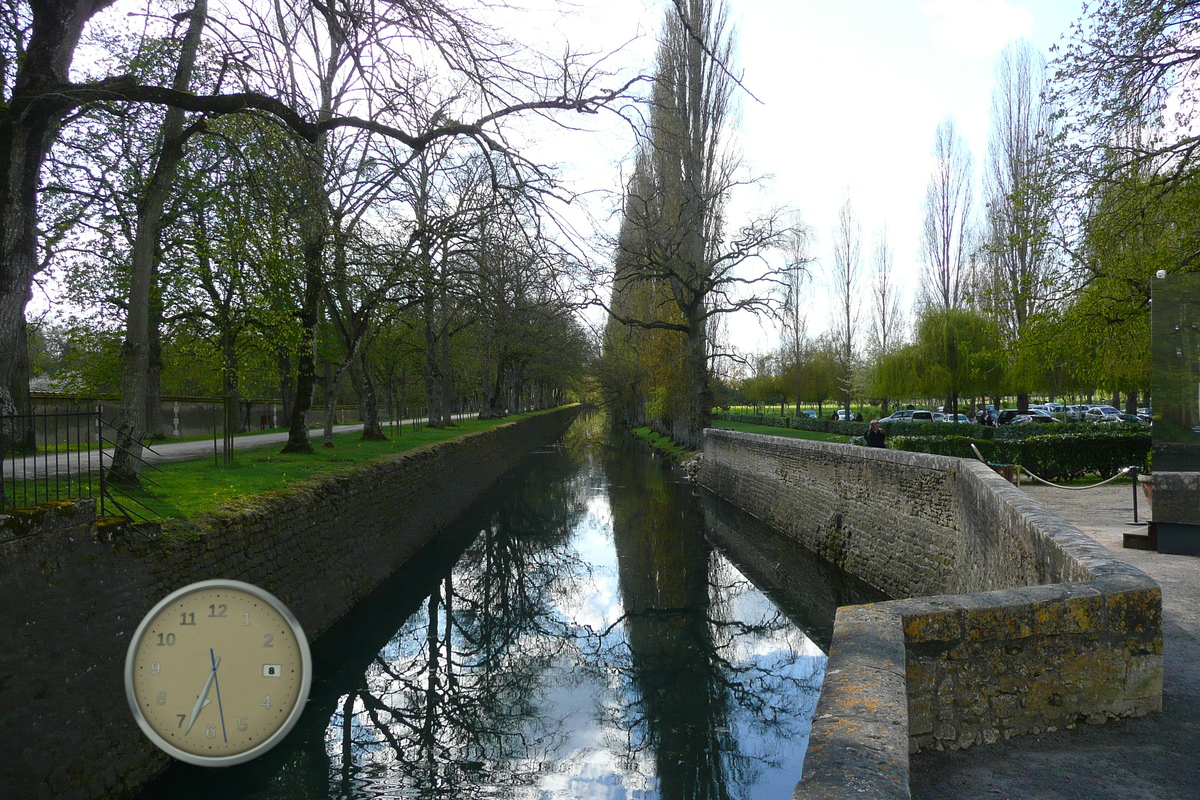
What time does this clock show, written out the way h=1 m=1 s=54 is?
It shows h=6 m=33 s=28
